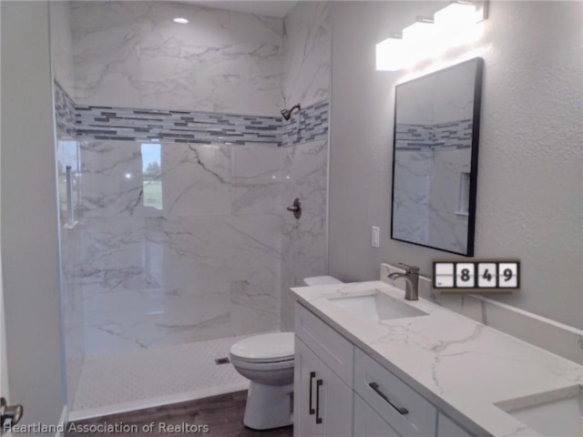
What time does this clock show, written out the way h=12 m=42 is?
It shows h=8 m=49
